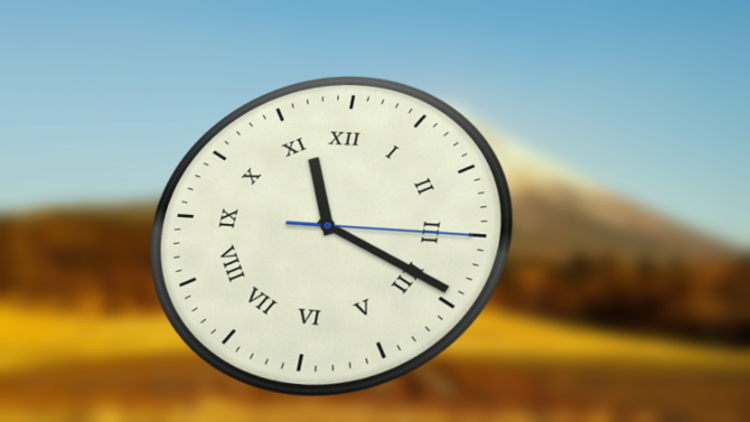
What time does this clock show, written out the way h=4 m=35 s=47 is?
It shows h=11 m=19 s=15
